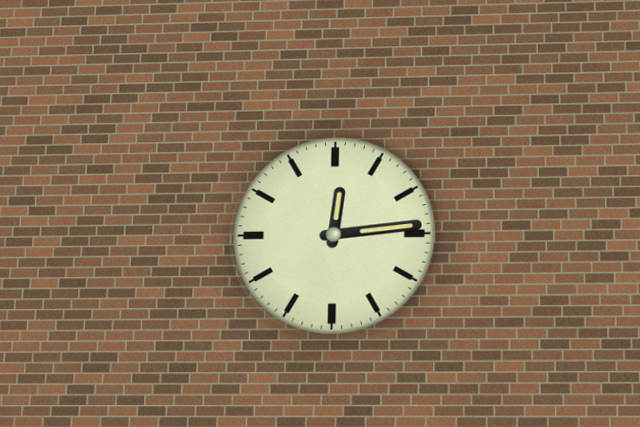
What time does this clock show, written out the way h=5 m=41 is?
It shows h=12 m=14
